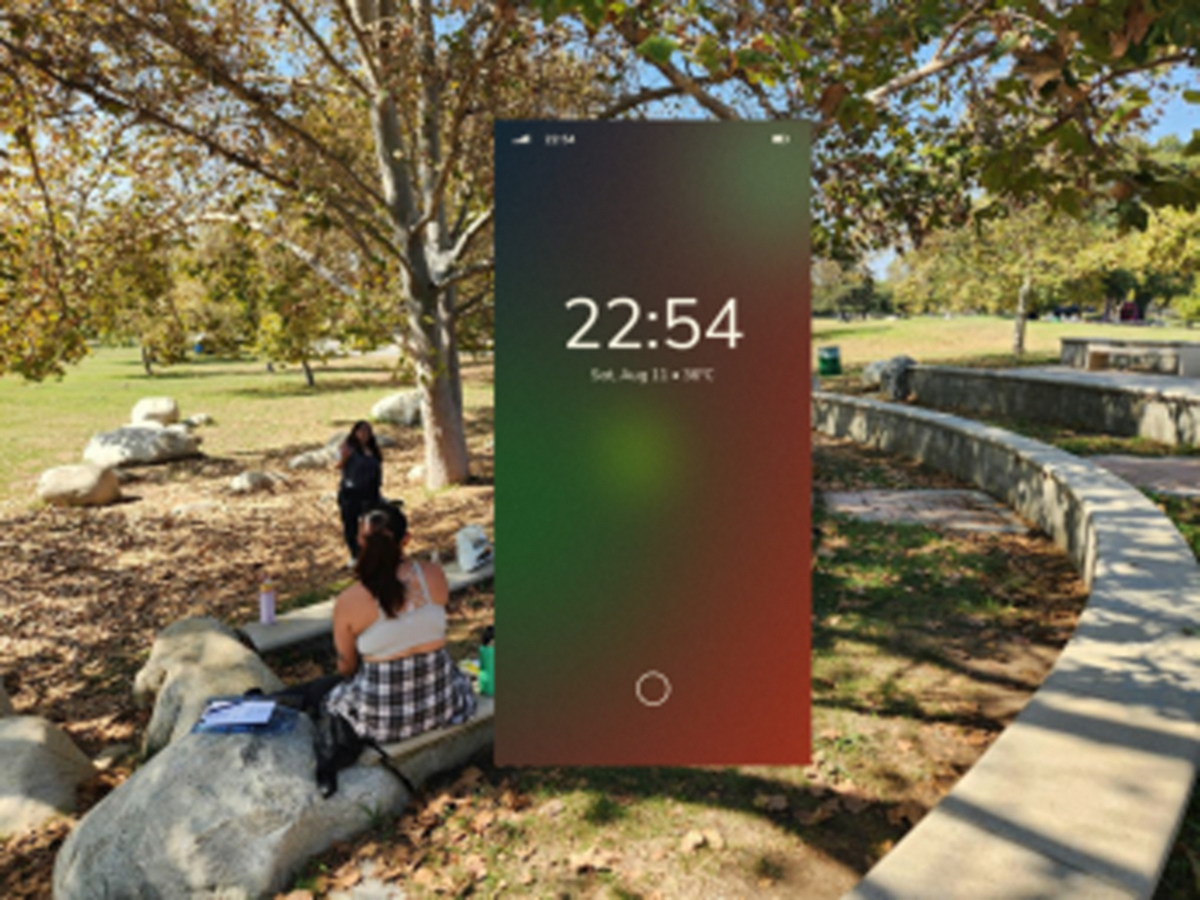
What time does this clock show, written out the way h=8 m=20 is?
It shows h=22 m=54
